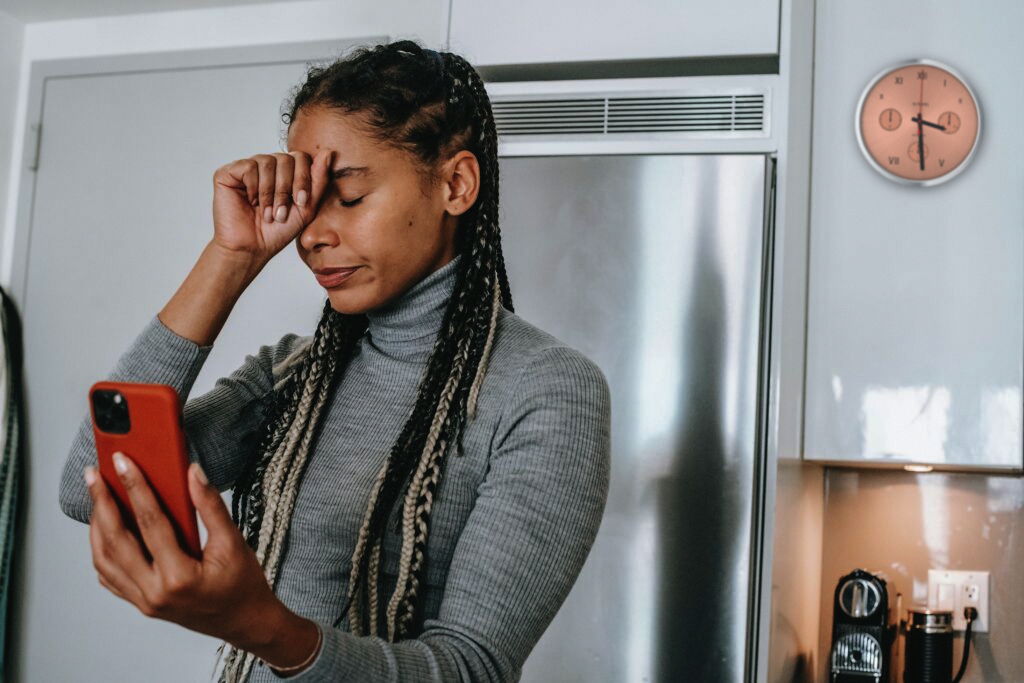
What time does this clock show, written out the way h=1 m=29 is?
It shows h=3 m=29
